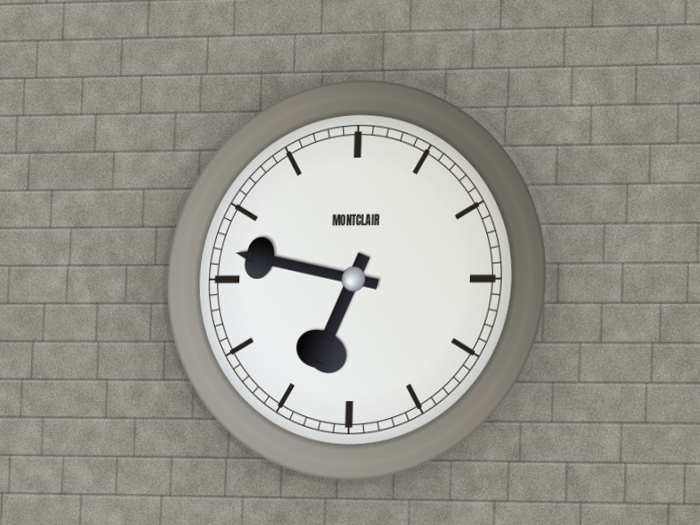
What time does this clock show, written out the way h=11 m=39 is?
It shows h=6 m=47
